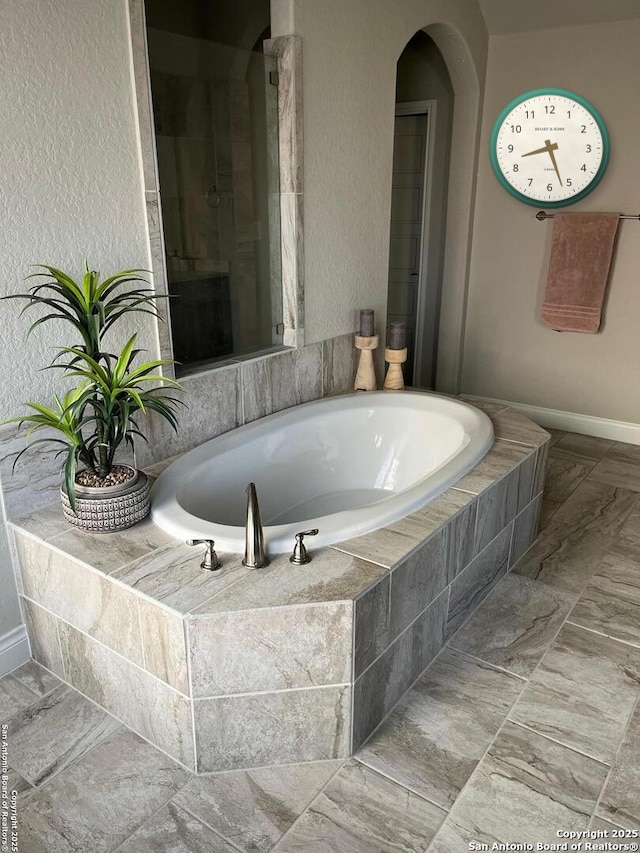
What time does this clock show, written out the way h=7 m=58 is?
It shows h=8 m=27
